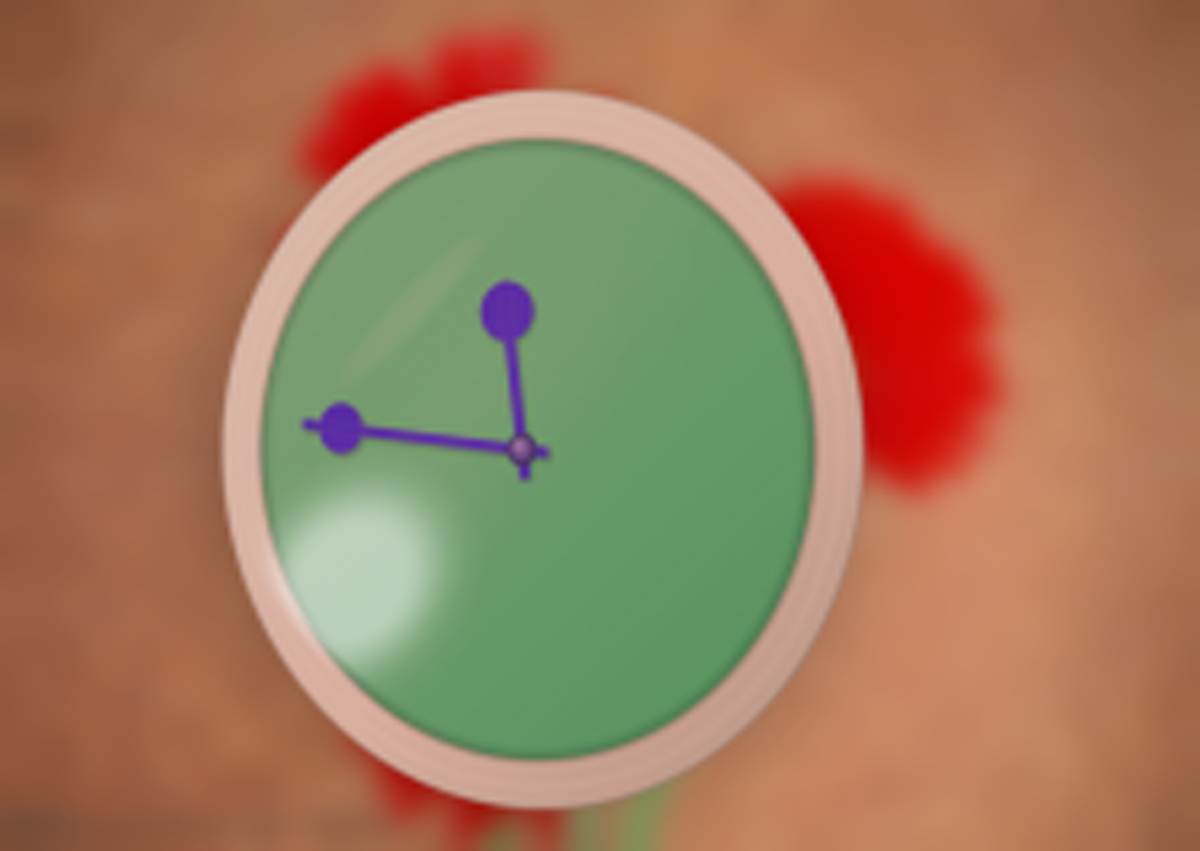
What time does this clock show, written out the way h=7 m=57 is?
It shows h=11 m=46
